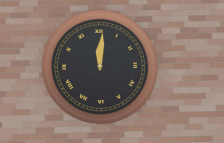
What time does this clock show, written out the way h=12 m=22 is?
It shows h=12 m=1
